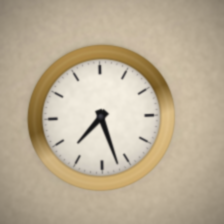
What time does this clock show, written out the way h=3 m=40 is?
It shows h=7 m=27
